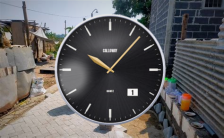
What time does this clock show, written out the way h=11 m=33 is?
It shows h=10 m=7
